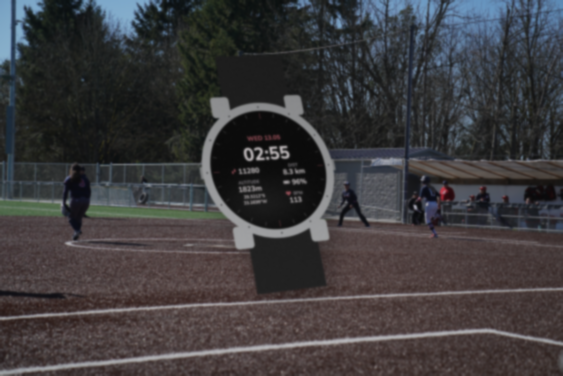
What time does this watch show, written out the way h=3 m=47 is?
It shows h=2 m=55
